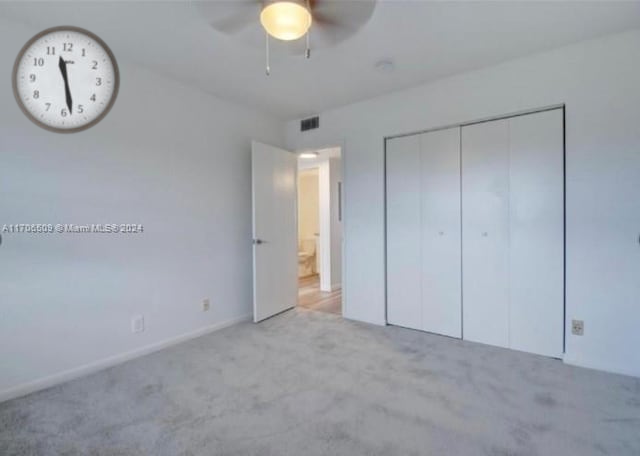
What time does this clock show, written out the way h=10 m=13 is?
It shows h=11 m=28
